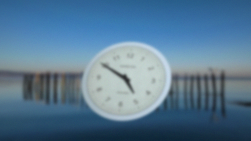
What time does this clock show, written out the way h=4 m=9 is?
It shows h=4 m=50
